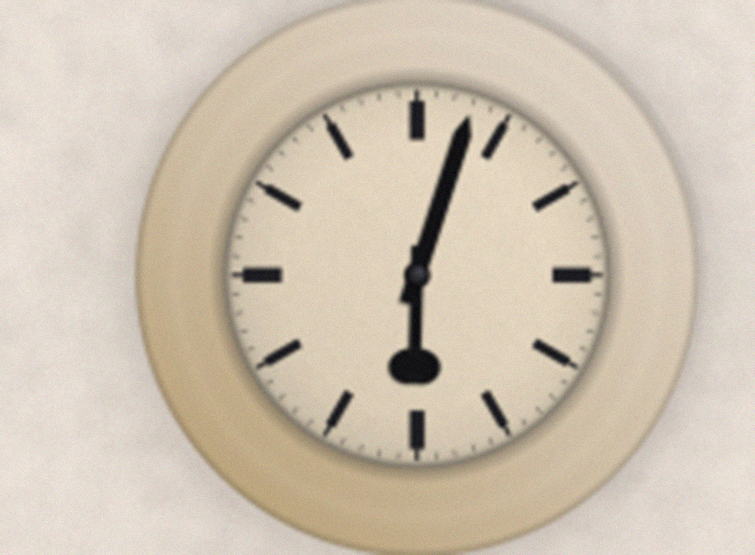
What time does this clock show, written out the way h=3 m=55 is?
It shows h=6 m=3
